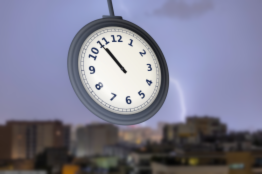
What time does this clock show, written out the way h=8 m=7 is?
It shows h=10 m=54
